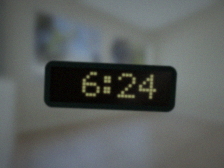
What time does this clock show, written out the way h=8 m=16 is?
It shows h=6 m=24
